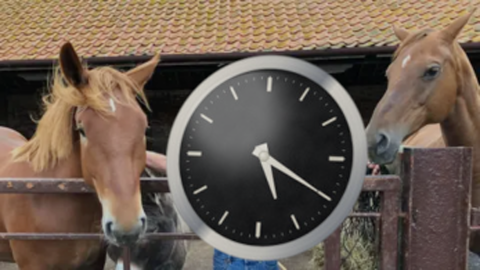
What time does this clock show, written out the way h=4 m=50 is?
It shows h=5 m=20
